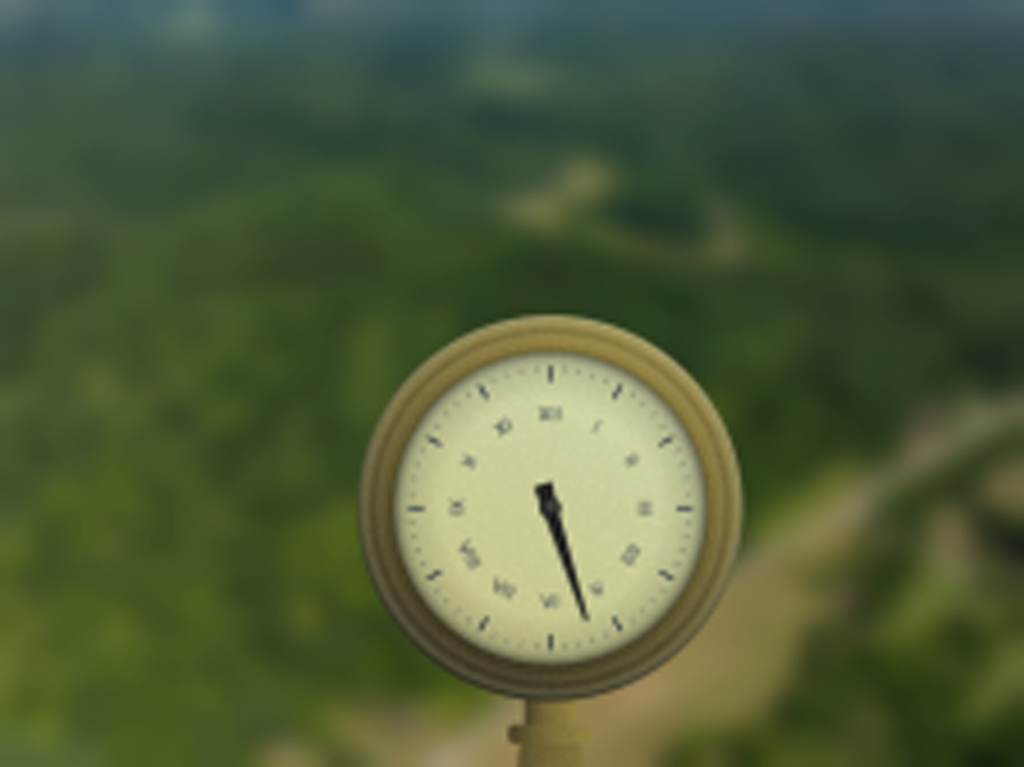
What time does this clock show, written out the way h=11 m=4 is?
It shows h=5 m=27
